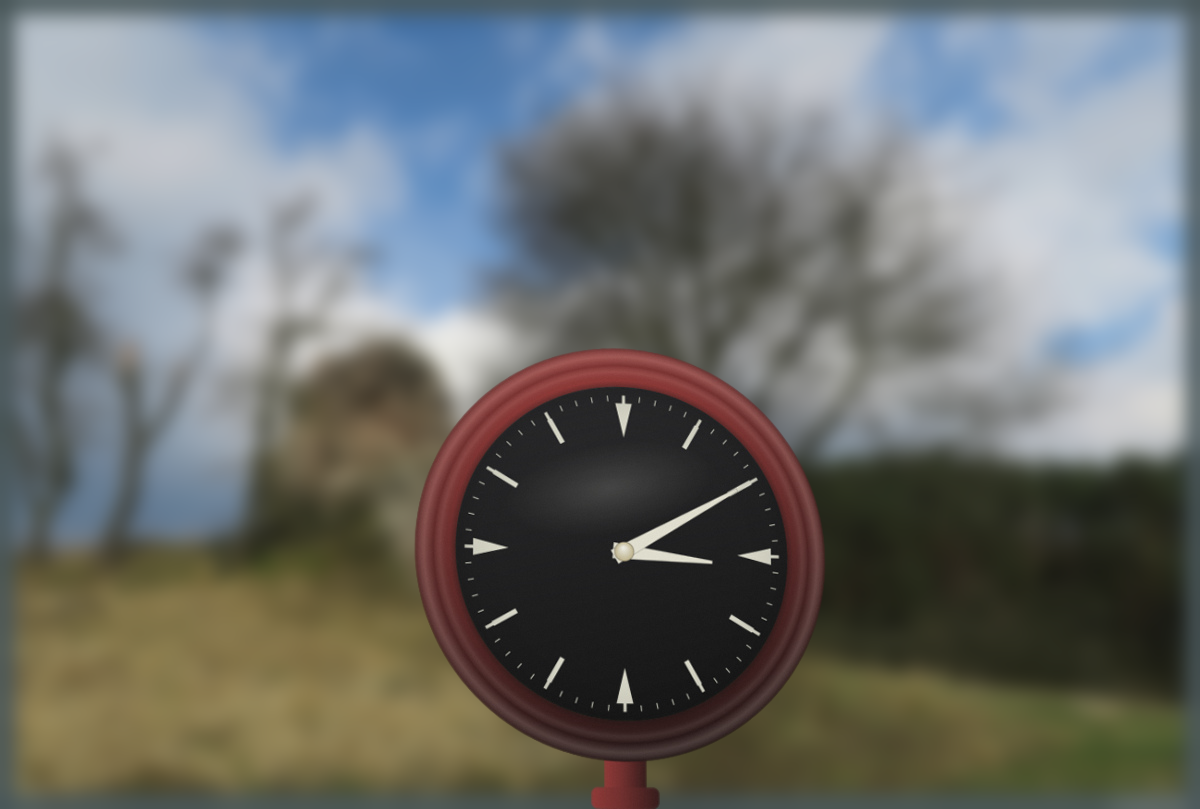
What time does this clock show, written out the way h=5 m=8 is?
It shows h=3 m=10
